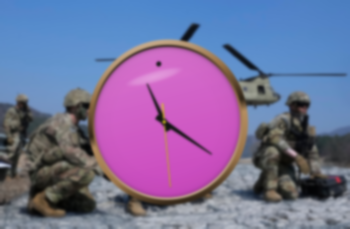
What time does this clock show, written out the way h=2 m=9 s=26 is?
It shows h=11 m=21 s=30
